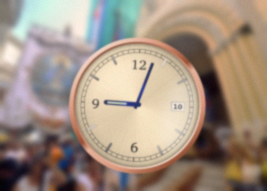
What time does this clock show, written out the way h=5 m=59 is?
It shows h=9 m=3
